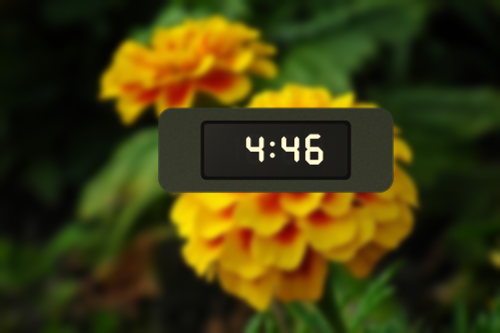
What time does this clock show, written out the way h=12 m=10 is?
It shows h=4 m=46
